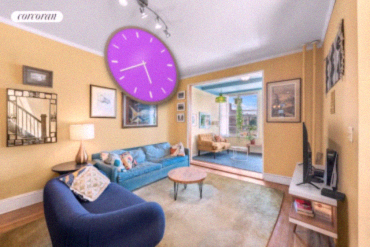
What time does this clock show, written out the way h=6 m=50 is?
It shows h=5 m=42
